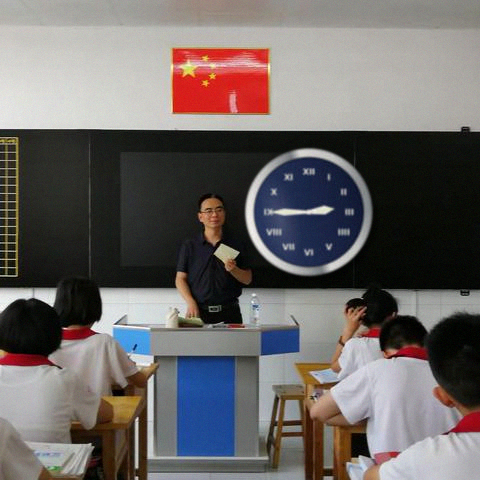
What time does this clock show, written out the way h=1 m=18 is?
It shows h=2 m=45
